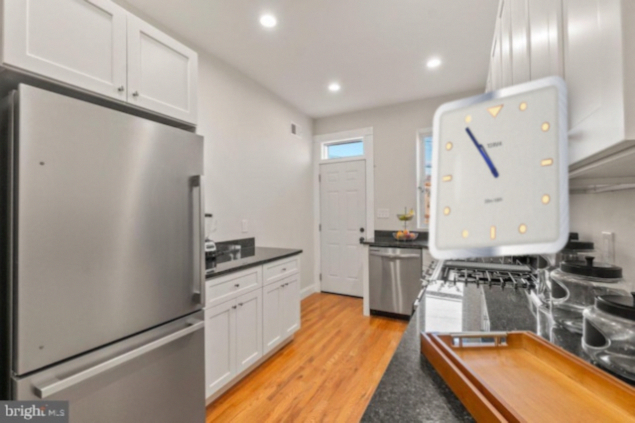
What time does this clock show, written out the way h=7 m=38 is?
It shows h=10 m=54
